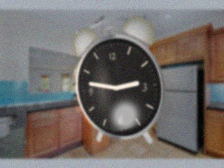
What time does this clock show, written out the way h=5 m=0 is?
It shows h=2 m=47
